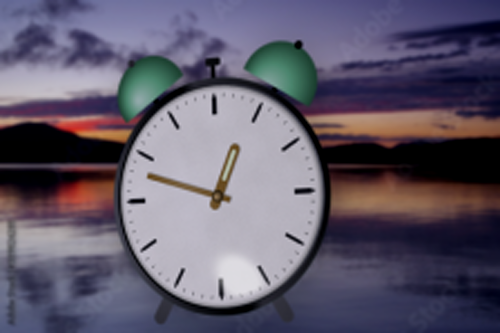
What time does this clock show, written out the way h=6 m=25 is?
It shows h=12 m=48
